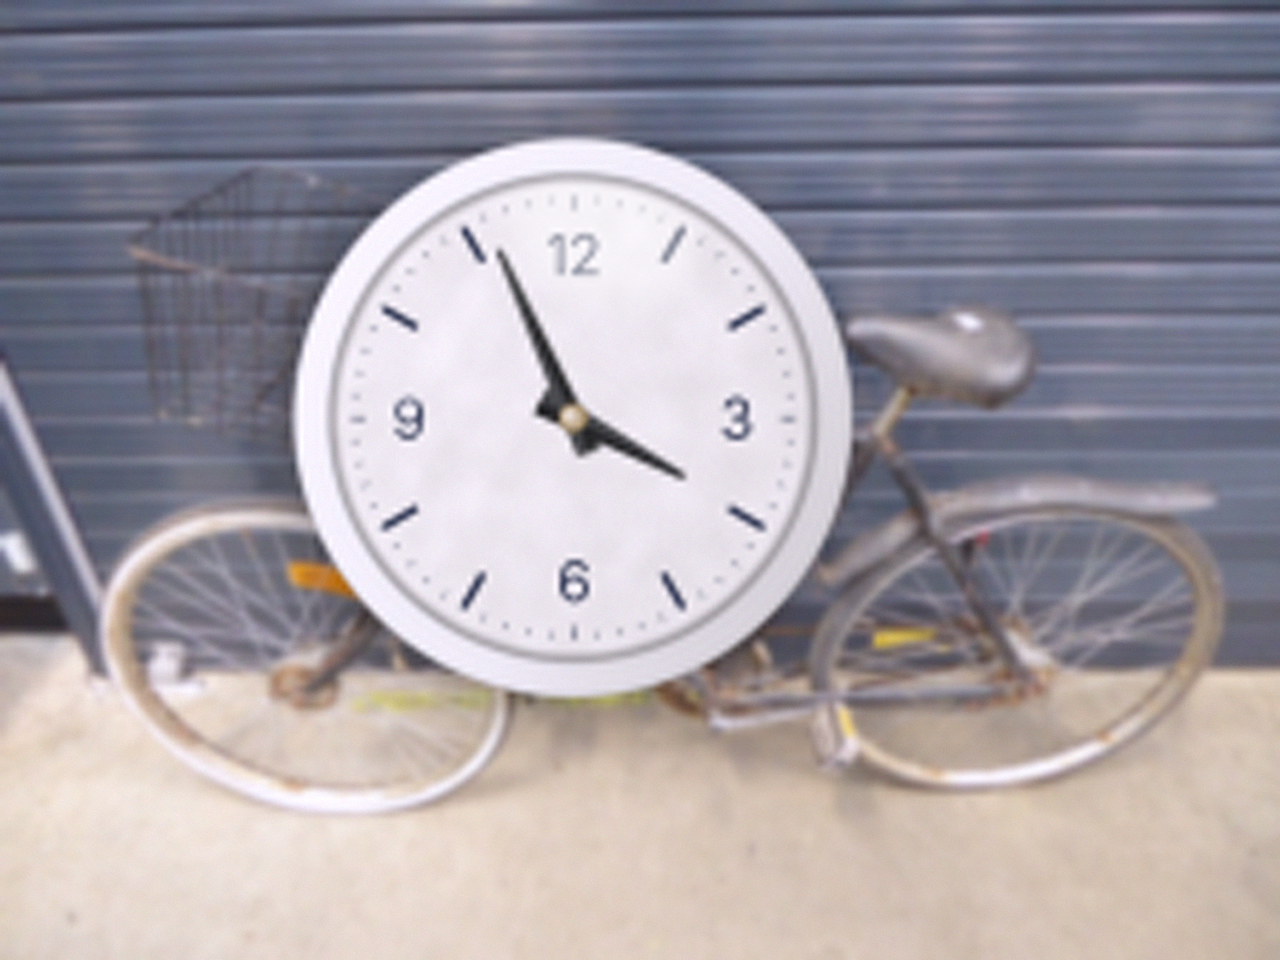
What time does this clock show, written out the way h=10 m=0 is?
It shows h=3 m=56
